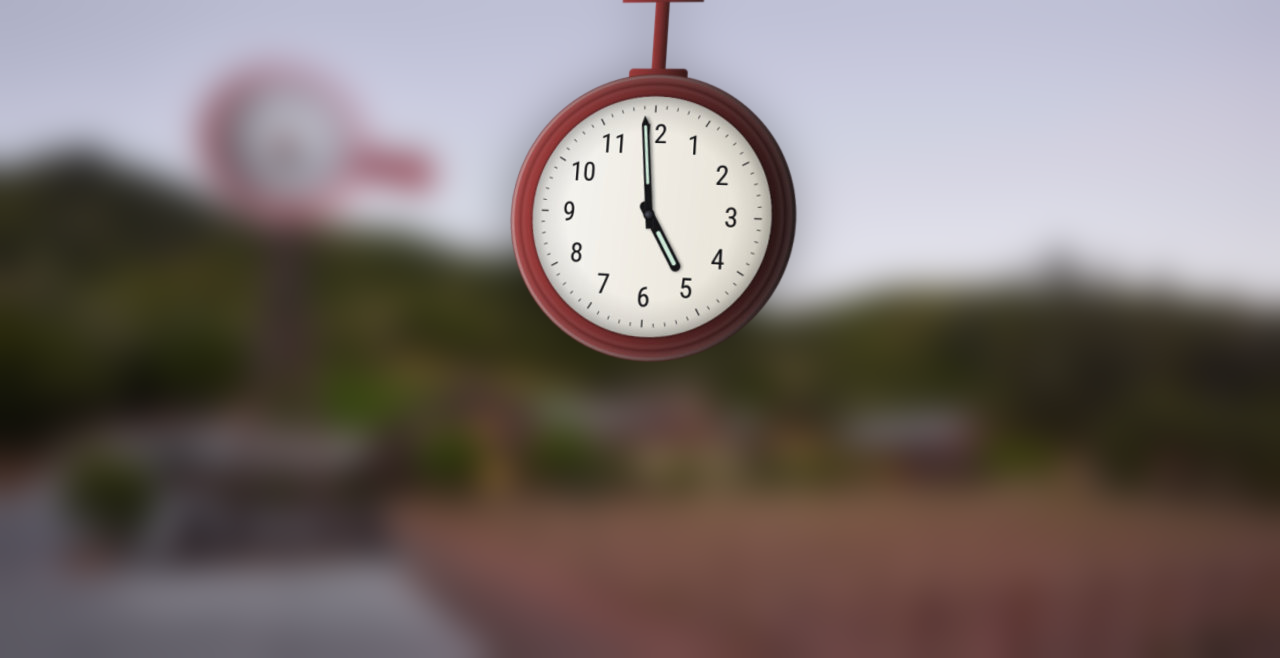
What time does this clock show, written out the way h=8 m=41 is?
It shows h=4 m=59
